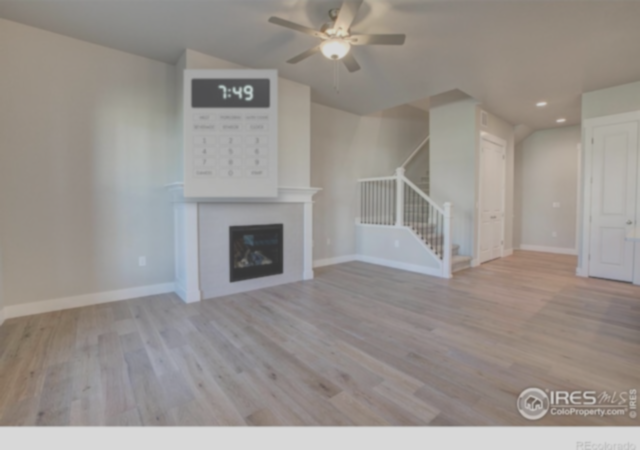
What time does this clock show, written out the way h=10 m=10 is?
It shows h=7 m=49
